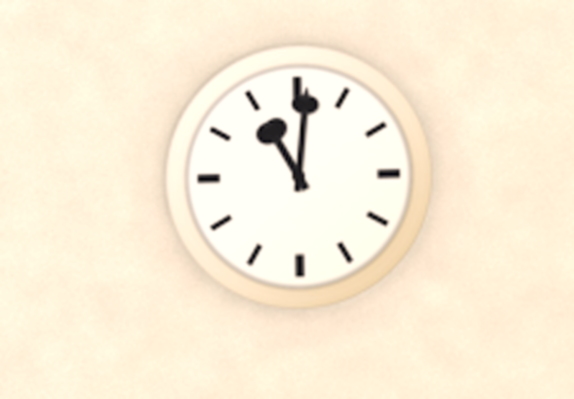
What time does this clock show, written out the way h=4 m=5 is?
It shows h=11 m=1
